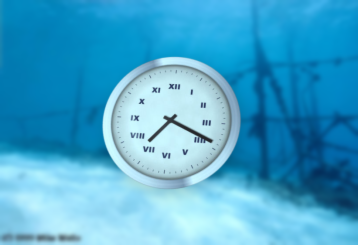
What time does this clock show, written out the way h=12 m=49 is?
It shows h=7 m=19
